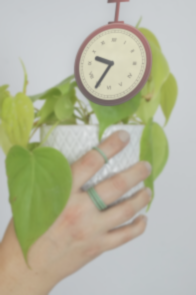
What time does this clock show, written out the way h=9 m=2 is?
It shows h=9 m=35
